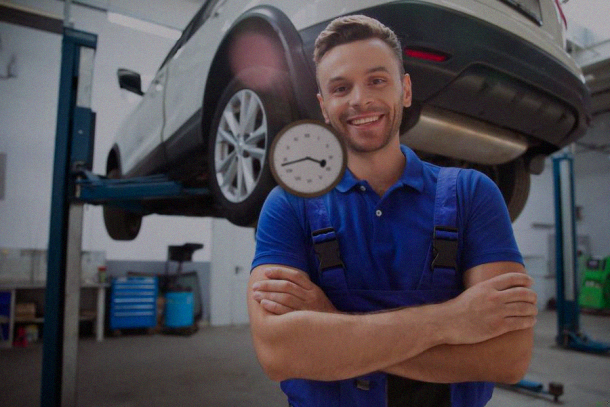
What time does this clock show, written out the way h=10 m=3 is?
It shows h=3 m=43
